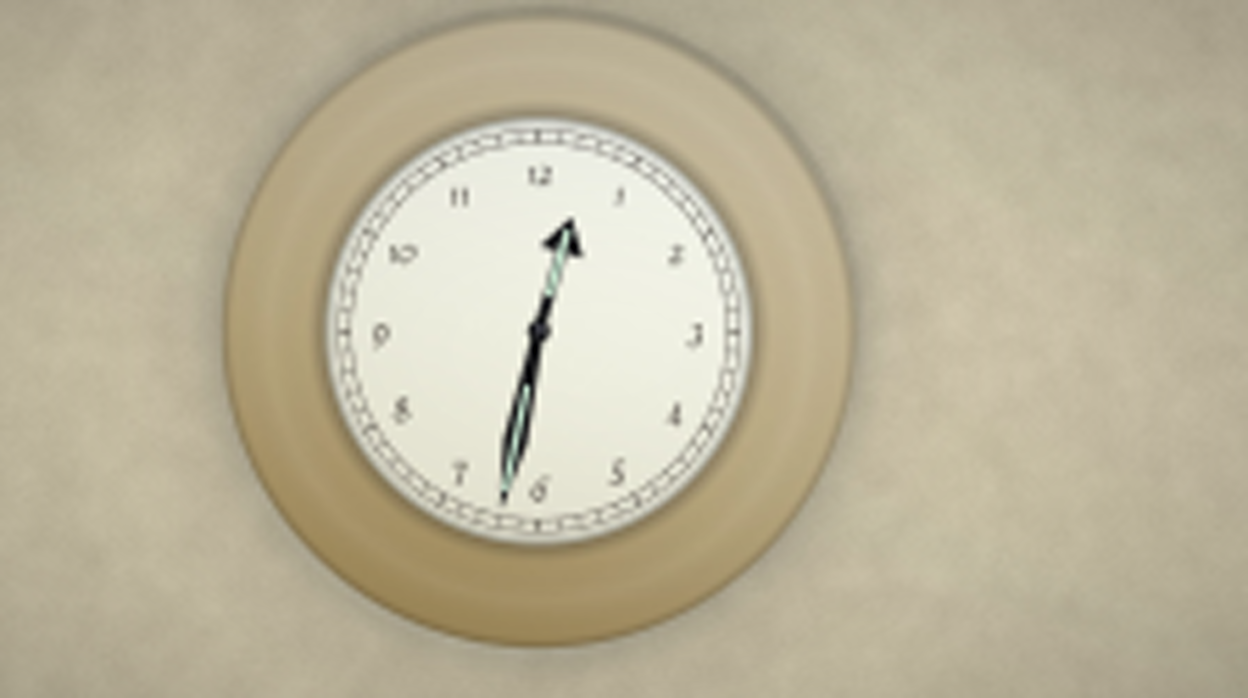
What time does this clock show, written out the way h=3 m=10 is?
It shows h=12 m=32
